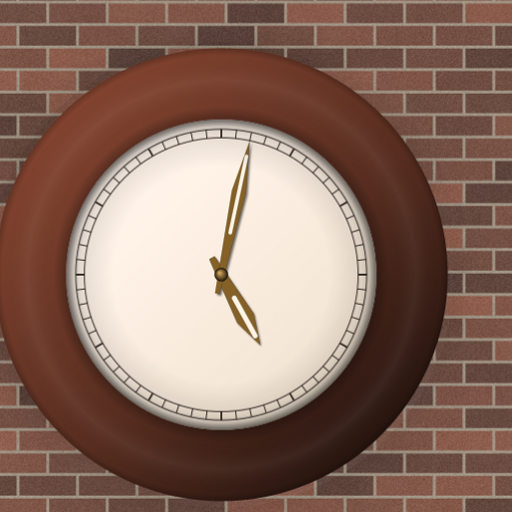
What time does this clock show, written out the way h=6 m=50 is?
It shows h=5 m=2
